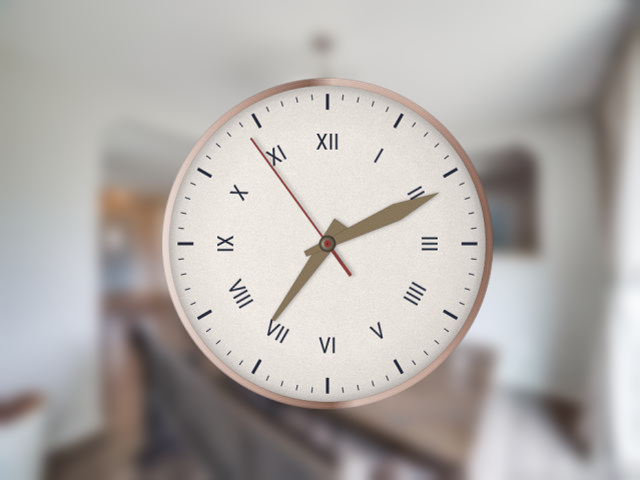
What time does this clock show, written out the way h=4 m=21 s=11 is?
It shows h=7 m=10 s=54
